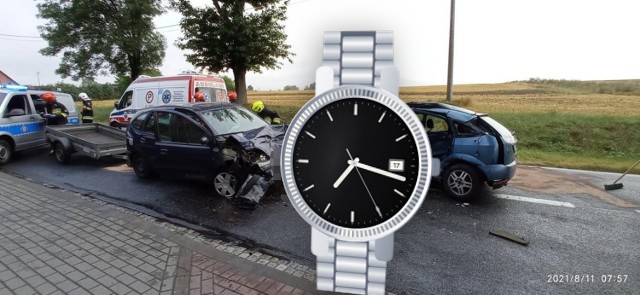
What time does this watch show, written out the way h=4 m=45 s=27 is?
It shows h=7 m=17 s=25
